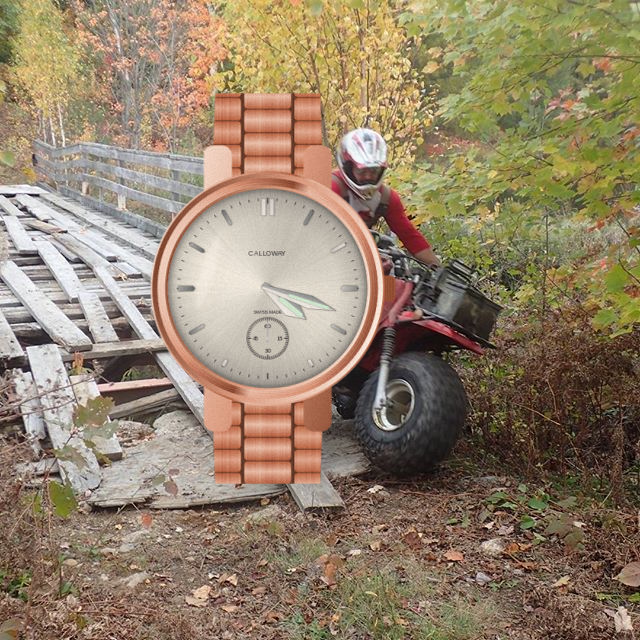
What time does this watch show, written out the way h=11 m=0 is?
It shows h=4 m=18
